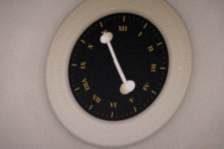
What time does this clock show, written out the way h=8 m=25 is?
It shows h=4 m=55
